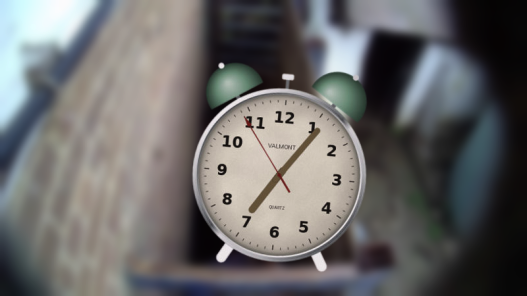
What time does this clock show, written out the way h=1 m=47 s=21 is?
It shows h=7 m=5 s=54
